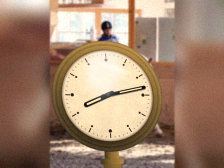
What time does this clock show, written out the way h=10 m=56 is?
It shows h=8 m=13
